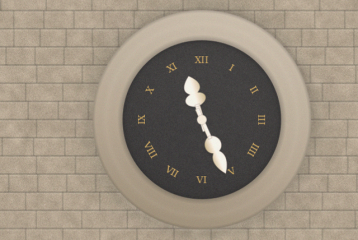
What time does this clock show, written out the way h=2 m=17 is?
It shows h=11 m=26
